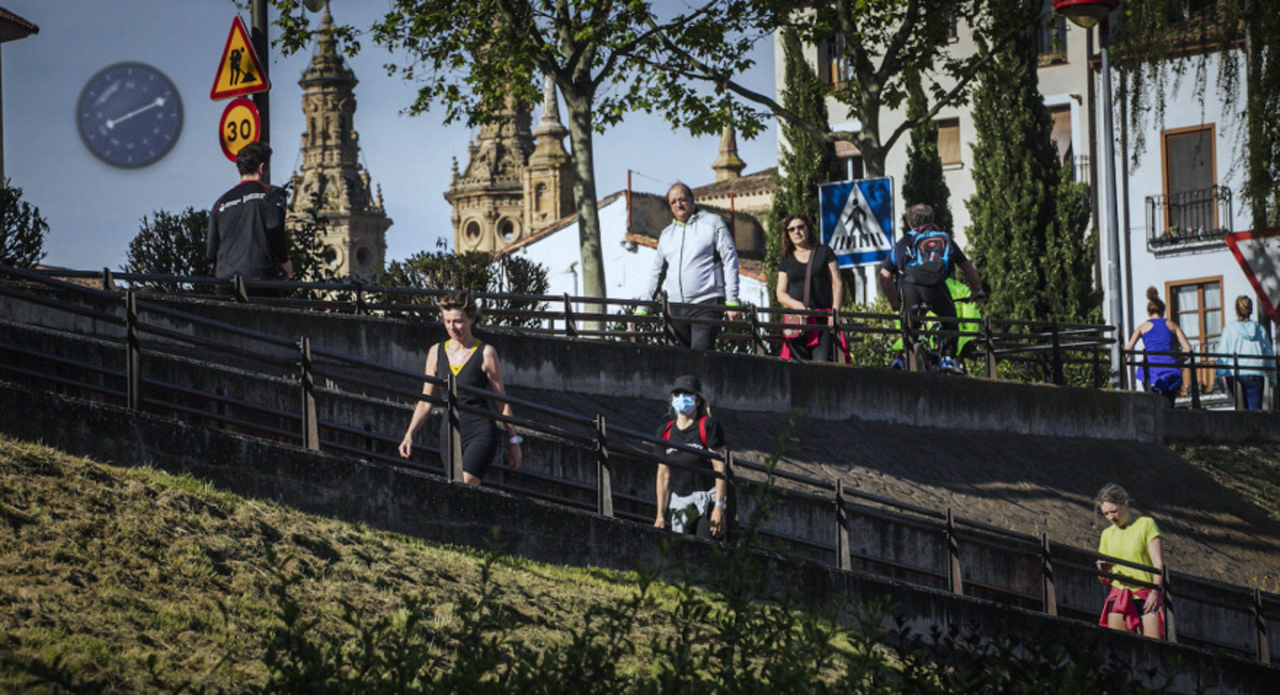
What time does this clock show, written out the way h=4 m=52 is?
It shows h=8 m=11
